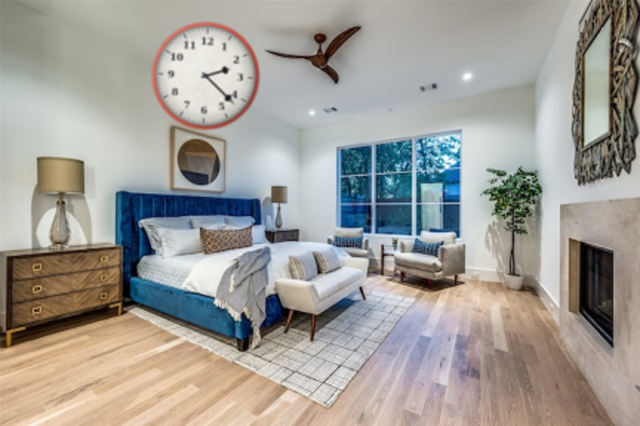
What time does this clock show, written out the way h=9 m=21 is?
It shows h=2 m=22
